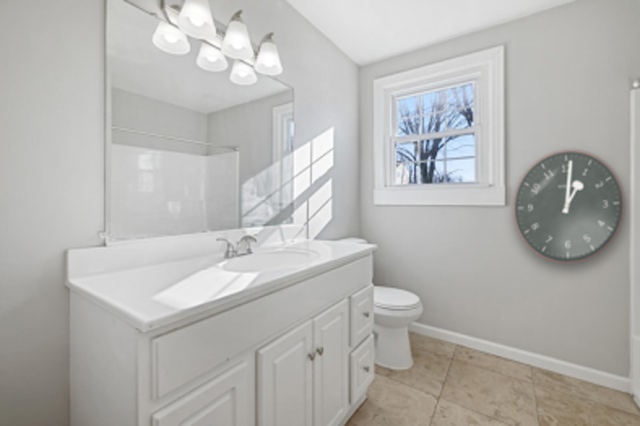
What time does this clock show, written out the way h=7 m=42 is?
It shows h=1 m=1
